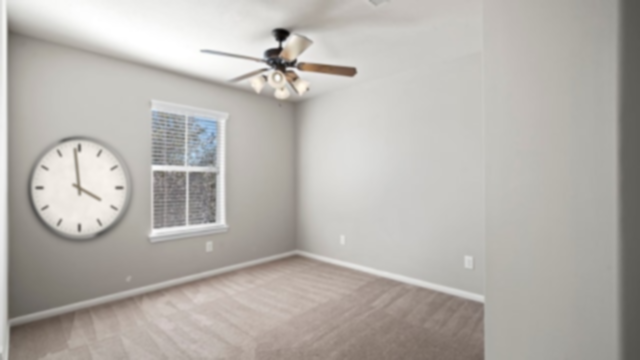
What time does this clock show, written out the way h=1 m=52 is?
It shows h=3 m=59
